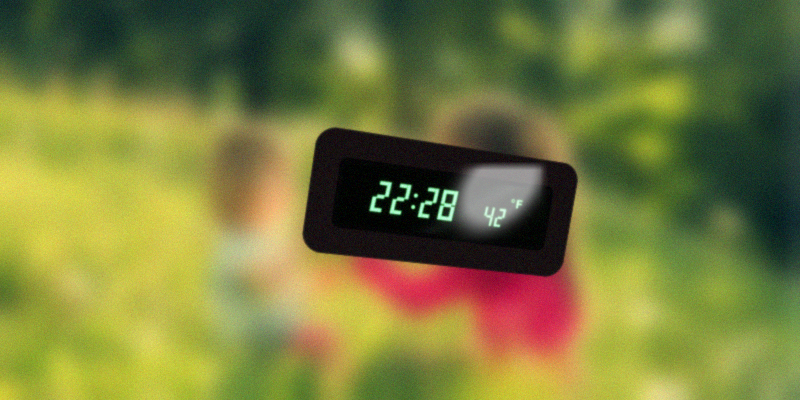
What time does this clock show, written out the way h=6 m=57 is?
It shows h=22 m=28
